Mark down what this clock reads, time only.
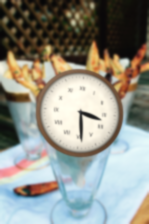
3:29
